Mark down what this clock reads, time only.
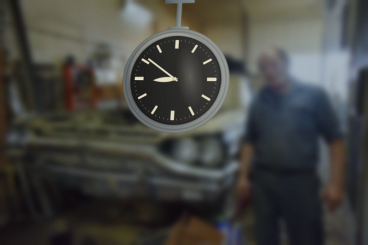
8:51
